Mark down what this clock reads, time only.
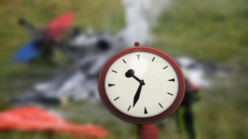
10:34
